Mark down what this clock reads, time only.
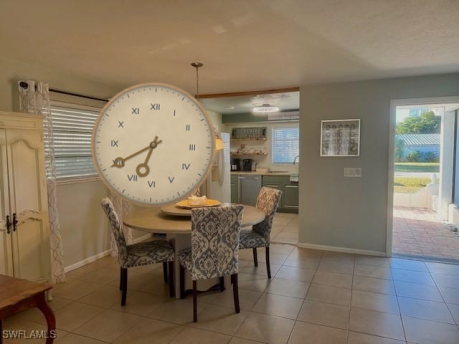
6:40
